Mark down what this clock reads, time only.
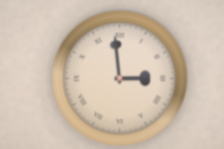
2:59
